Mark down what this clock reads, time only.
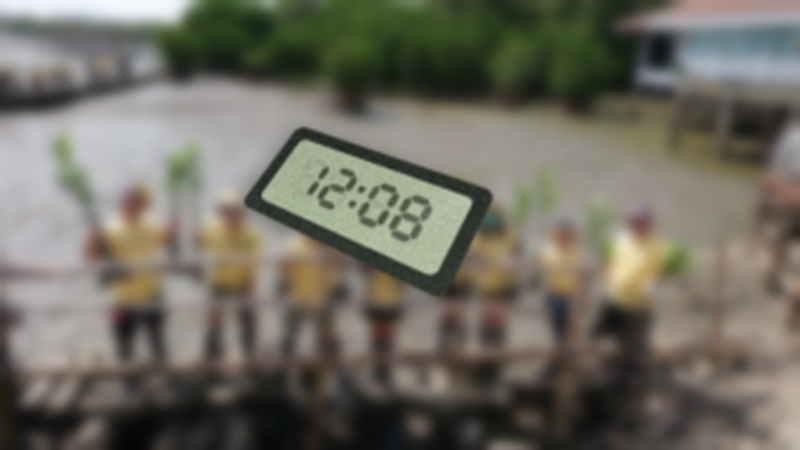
12:08
